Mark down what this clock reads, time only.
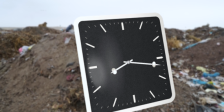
8:17
